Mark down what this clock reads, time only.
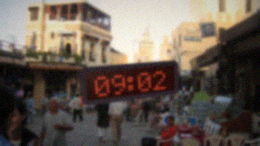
9:02
